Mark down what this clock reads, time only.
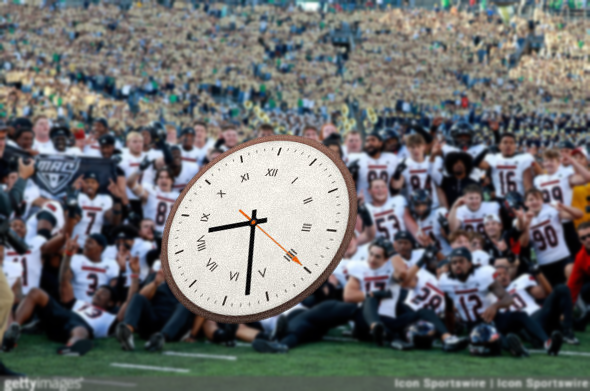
8:27:20
